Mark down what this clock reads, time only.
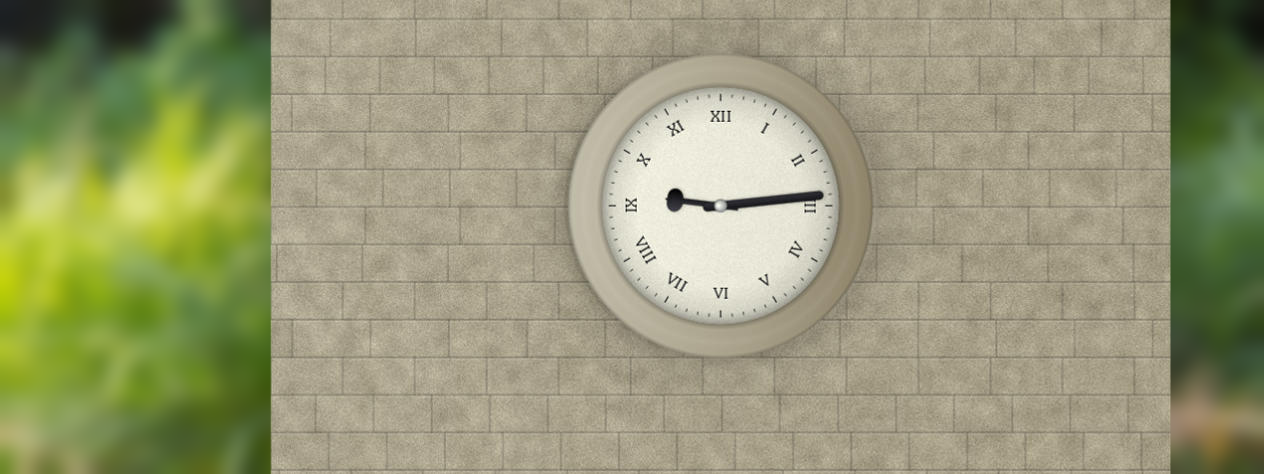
9:14
